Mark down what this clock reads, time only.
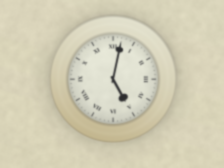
5:02
